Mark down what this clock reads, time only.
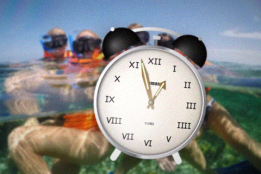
12:57
